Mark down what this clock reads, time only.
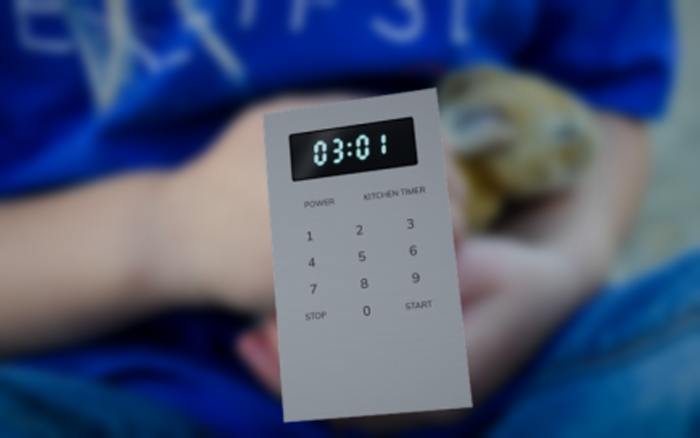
3:01
